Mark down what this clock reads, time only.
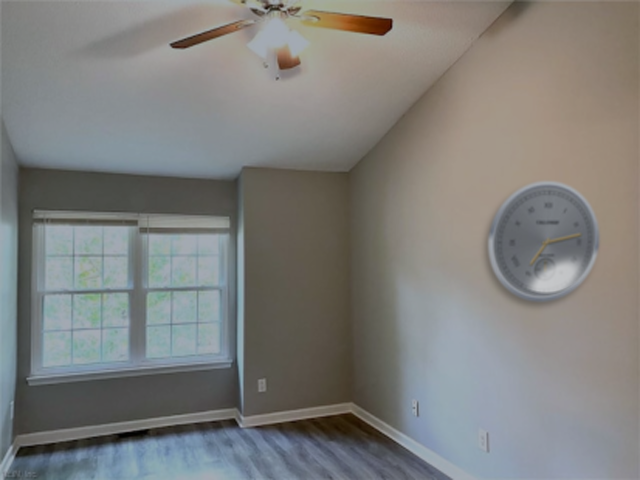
7:13
